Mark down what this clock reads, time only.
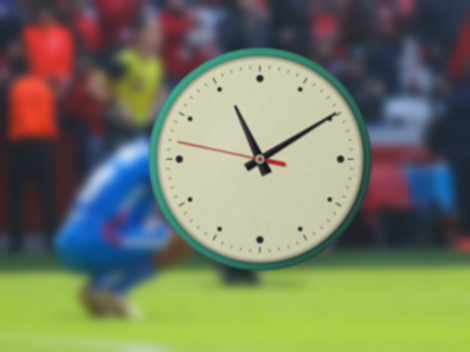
11:09:47
